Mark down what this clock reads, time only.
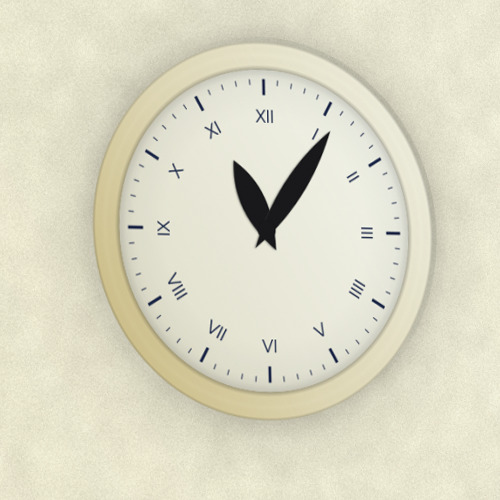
11:06
